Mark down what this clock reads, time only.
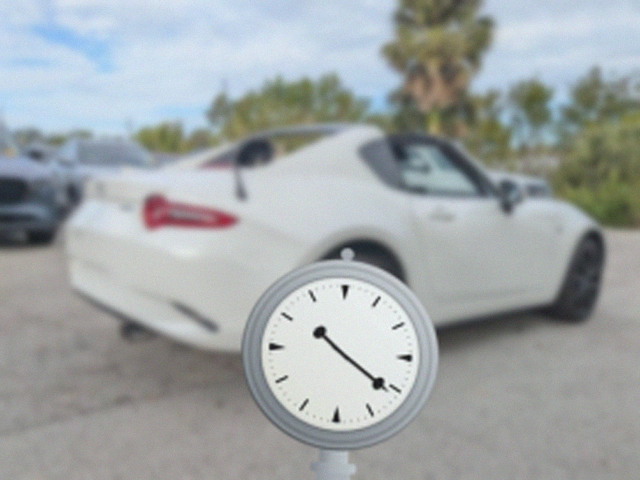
10:21
